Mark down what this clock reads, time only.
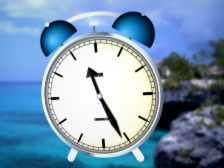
11:26
